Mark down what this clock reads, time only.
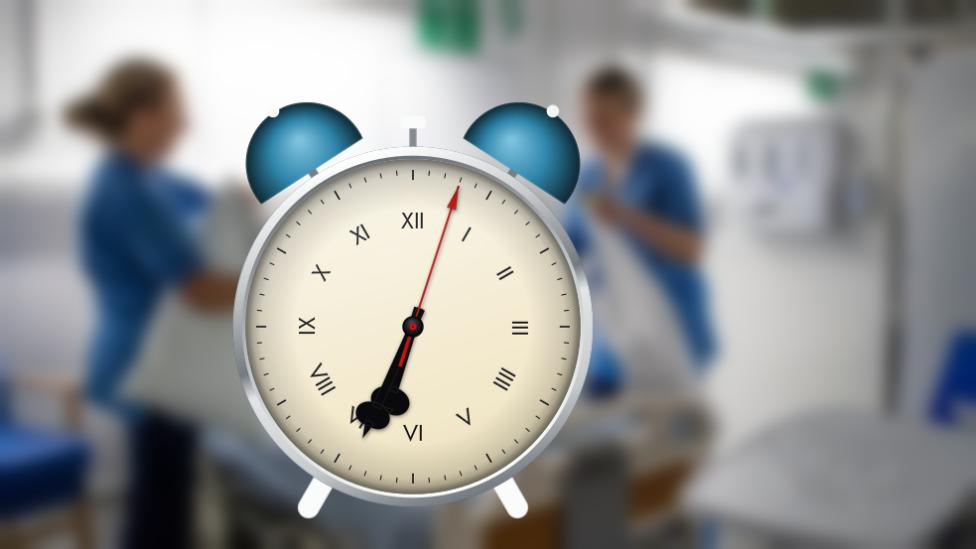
6:34:03
